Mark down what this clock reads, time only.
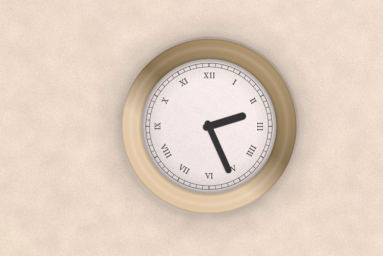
2:26
